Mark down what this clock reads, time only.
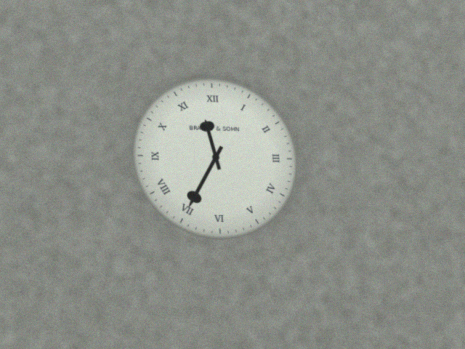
11:35
